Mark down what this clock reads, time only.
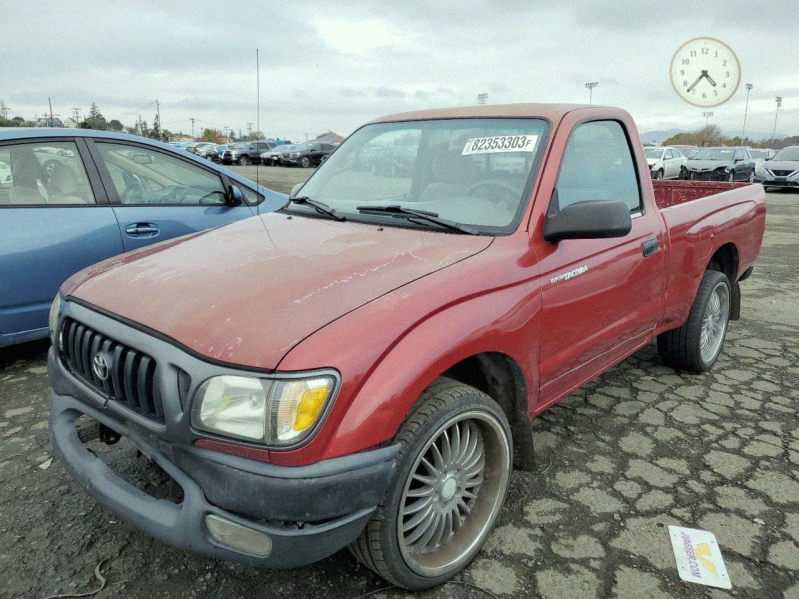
4:37
